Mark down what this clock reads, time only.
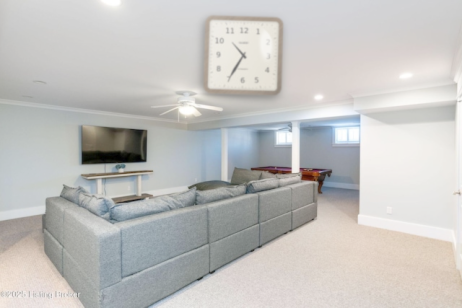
10:35
